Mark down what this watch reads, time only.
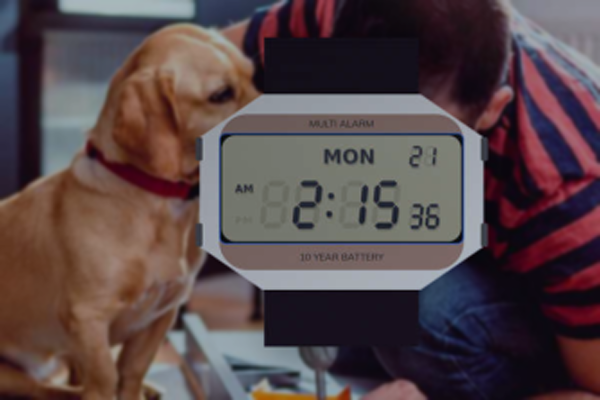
2:15:36
